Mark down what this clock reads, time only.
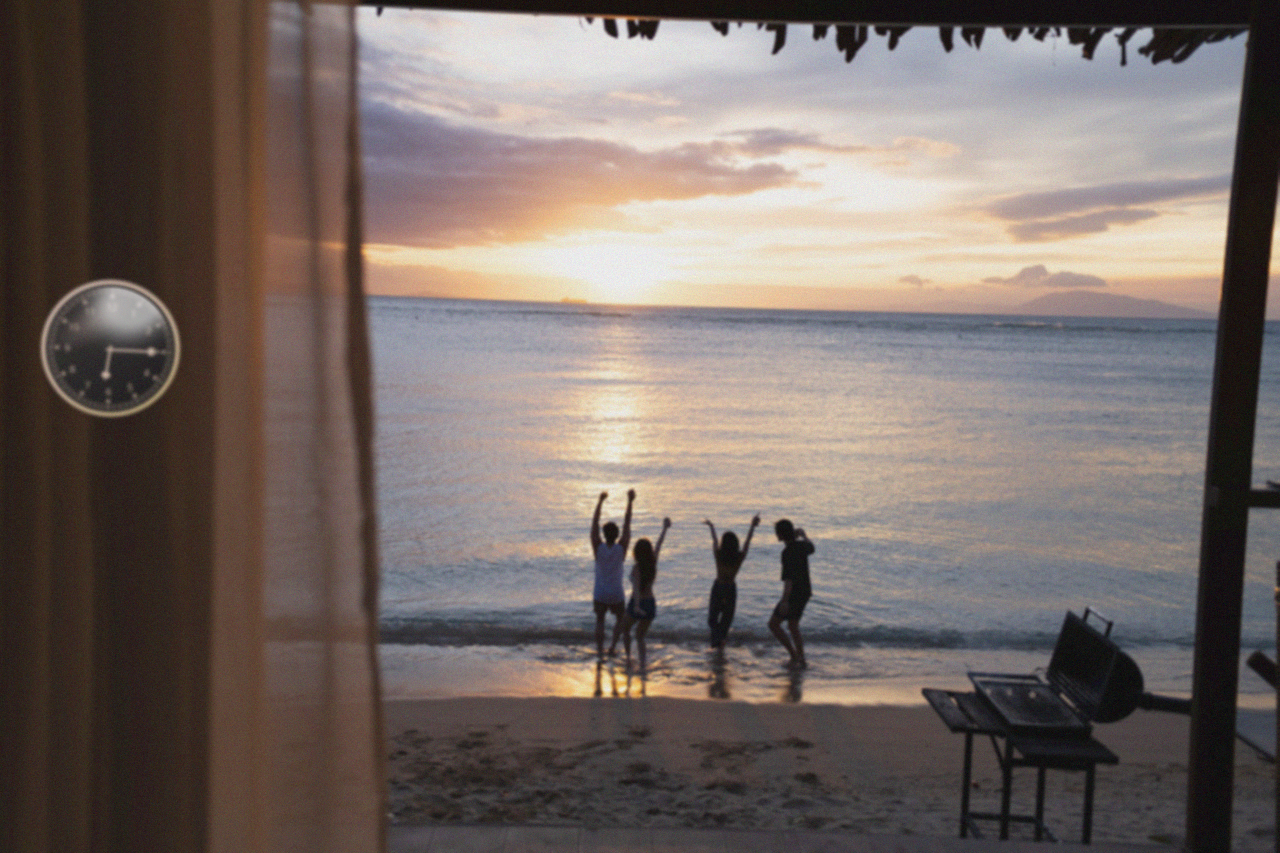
6:15
